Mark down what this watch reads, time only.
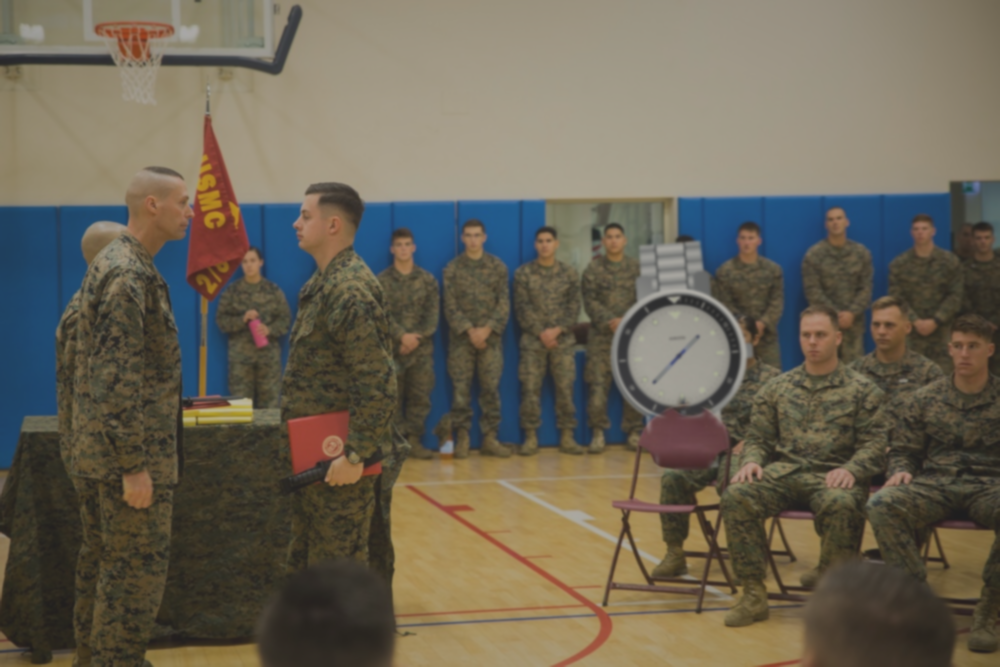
1:38
